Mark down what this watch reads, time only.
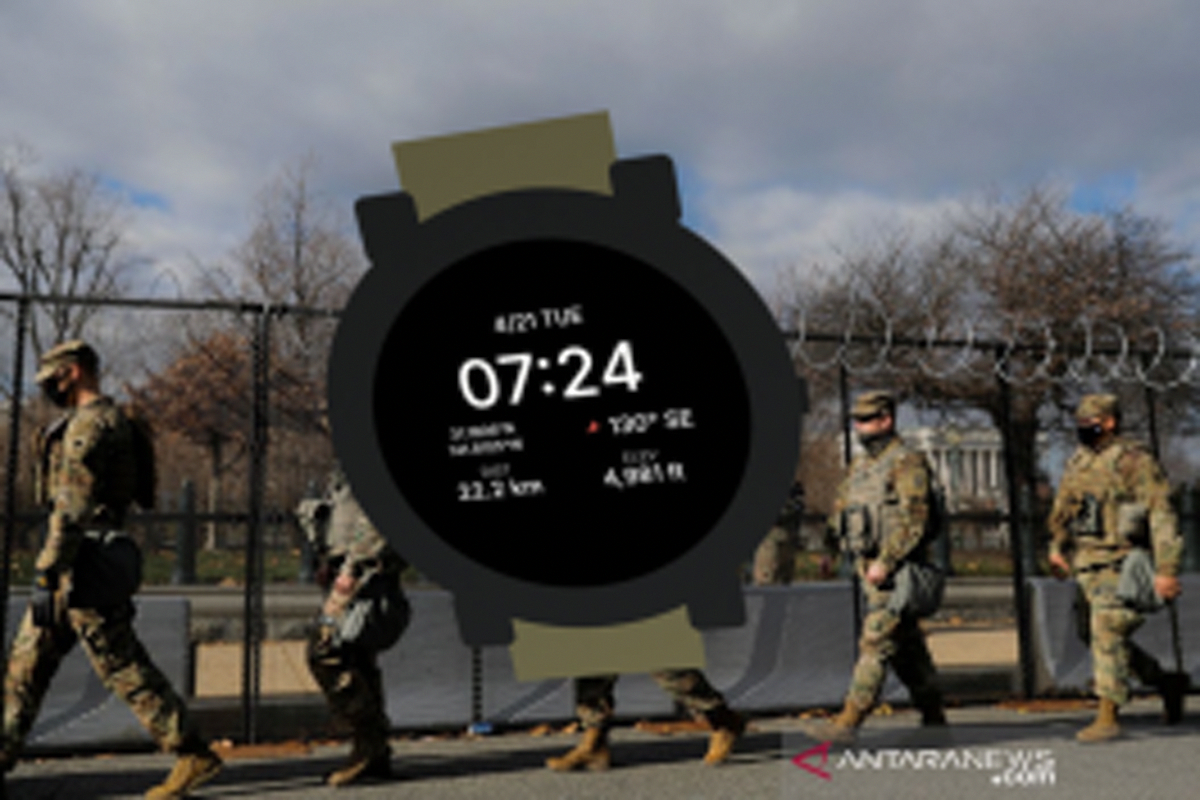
7:24
